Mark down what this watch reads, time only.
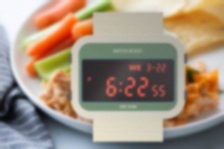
6:22
